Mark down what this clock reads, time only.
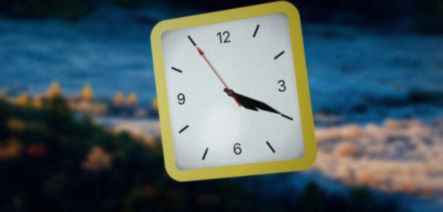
4:19:55
